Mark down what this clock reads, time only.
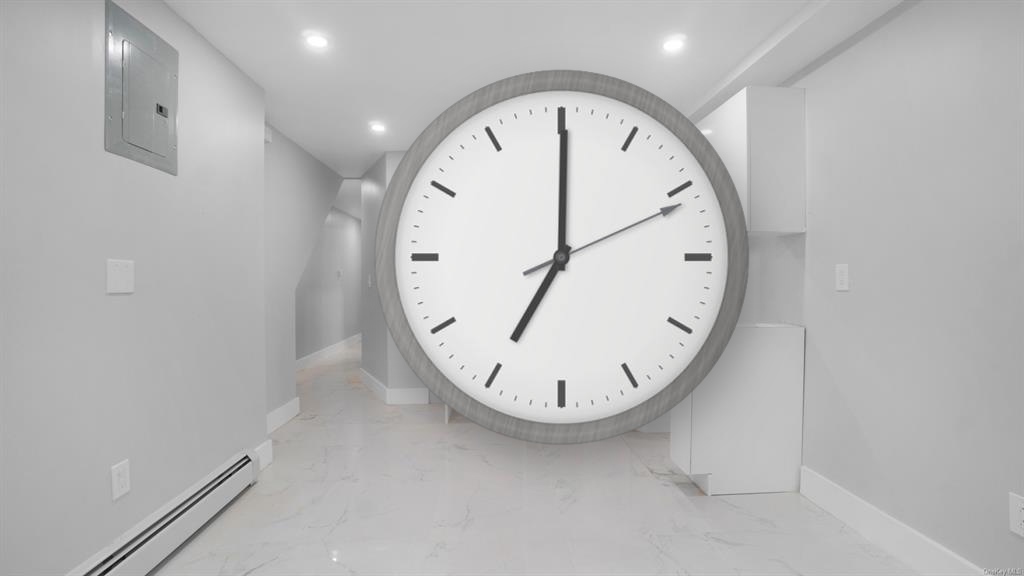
7:00:11
